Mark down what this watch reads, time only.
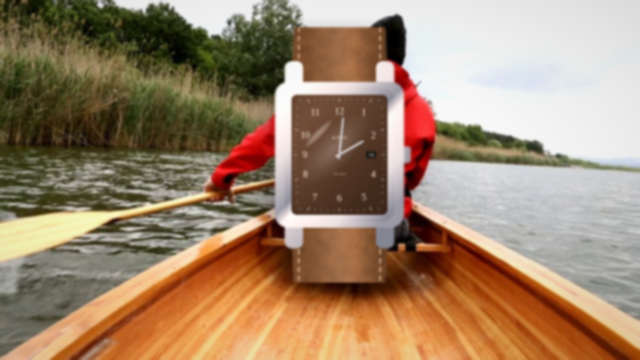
2:01
